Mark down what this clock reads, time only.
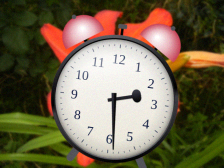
2:29
